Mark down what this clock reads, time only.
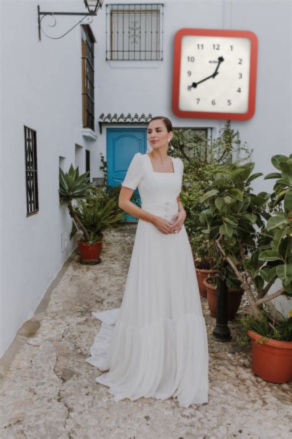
12:40
